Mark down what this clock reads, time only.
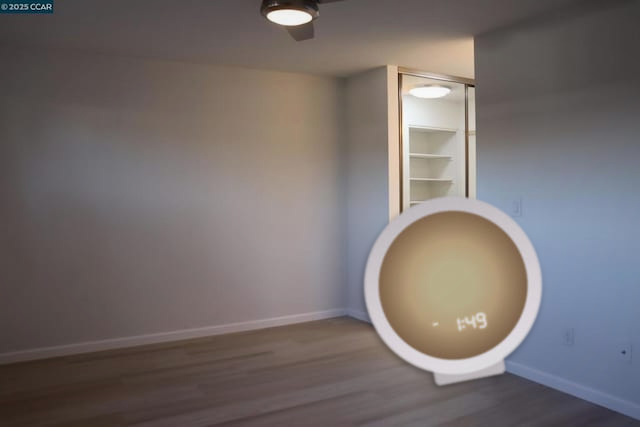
1:49
